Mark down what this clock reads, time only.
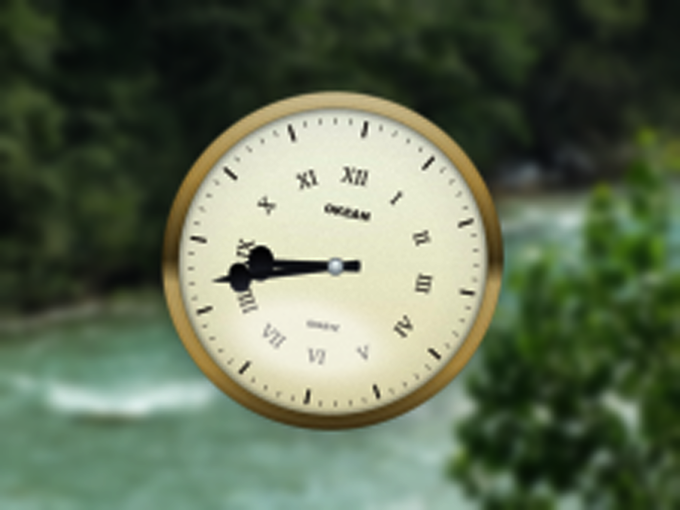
8:42
